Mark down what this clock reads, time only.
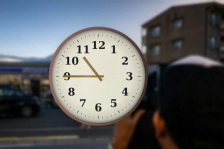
10:45
